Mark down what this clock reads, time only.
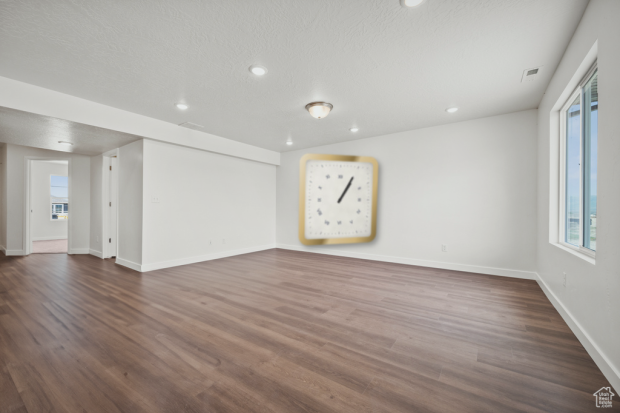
1:05
